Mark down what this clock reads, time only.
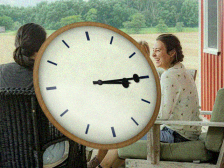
3:15
